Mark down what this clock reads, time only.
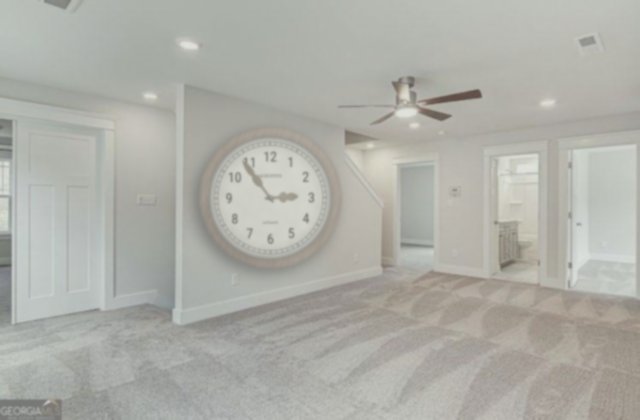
2:54
